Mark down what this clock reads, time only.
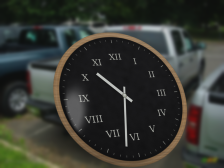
10:32
